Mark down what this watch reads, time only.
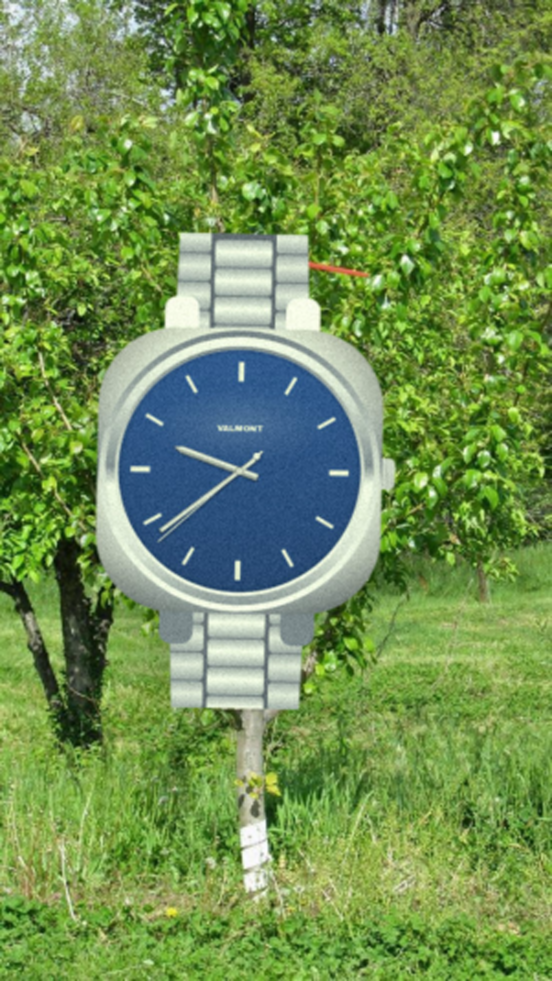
9:38:38
